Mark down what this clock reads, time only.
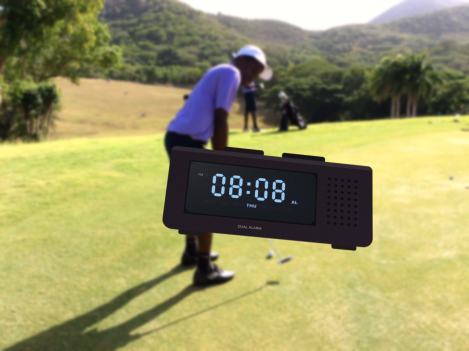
8:08
